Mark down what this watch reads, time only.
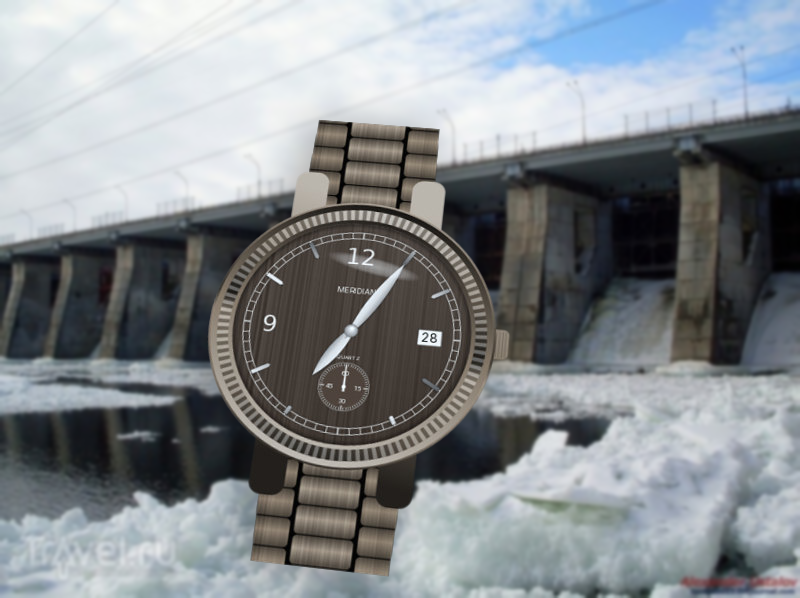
7:05
